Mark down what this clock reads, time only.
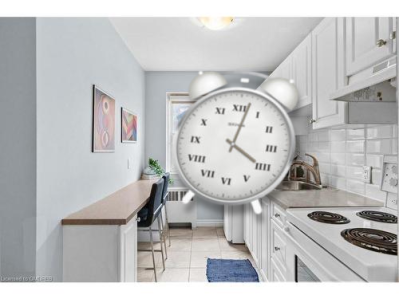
4:02
